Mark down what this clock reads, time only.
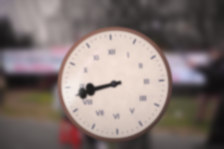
8:43
